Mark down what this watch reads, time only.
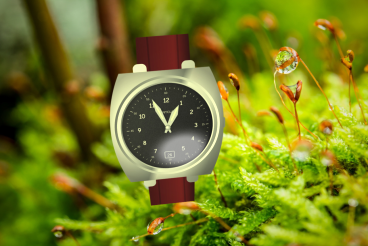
12:56
